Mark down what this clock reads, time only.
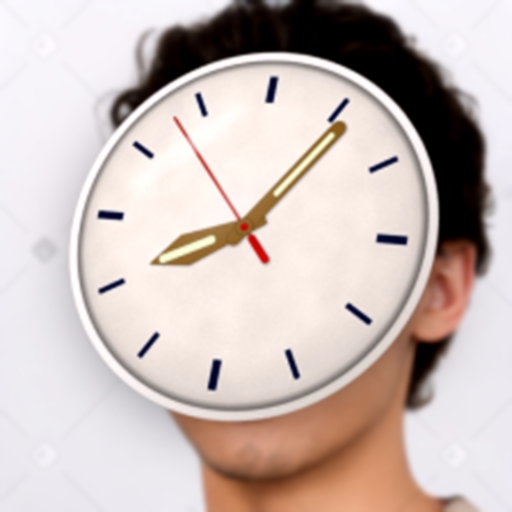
8:05:53
